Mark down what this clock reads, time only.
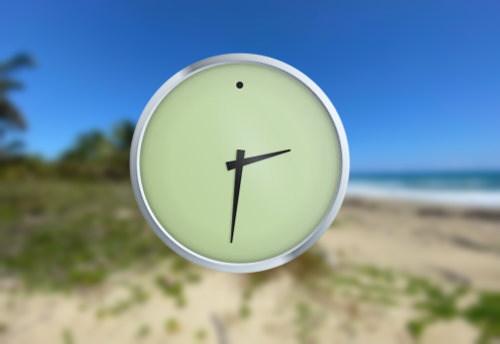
2:31
